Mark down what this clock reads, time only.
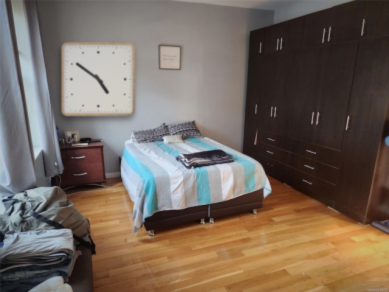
4:51
